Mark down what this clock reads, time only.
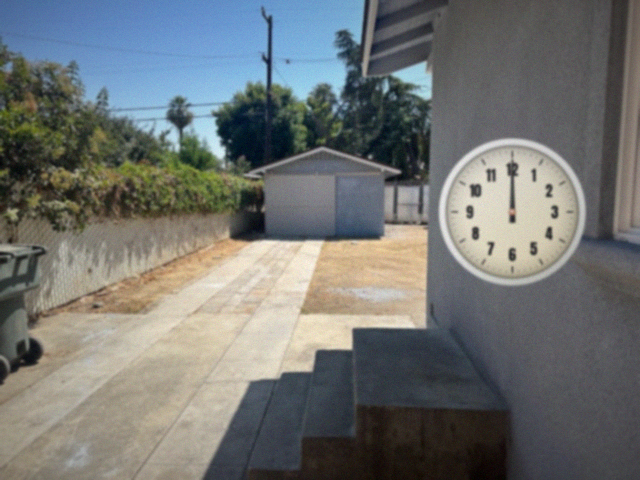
12:00
